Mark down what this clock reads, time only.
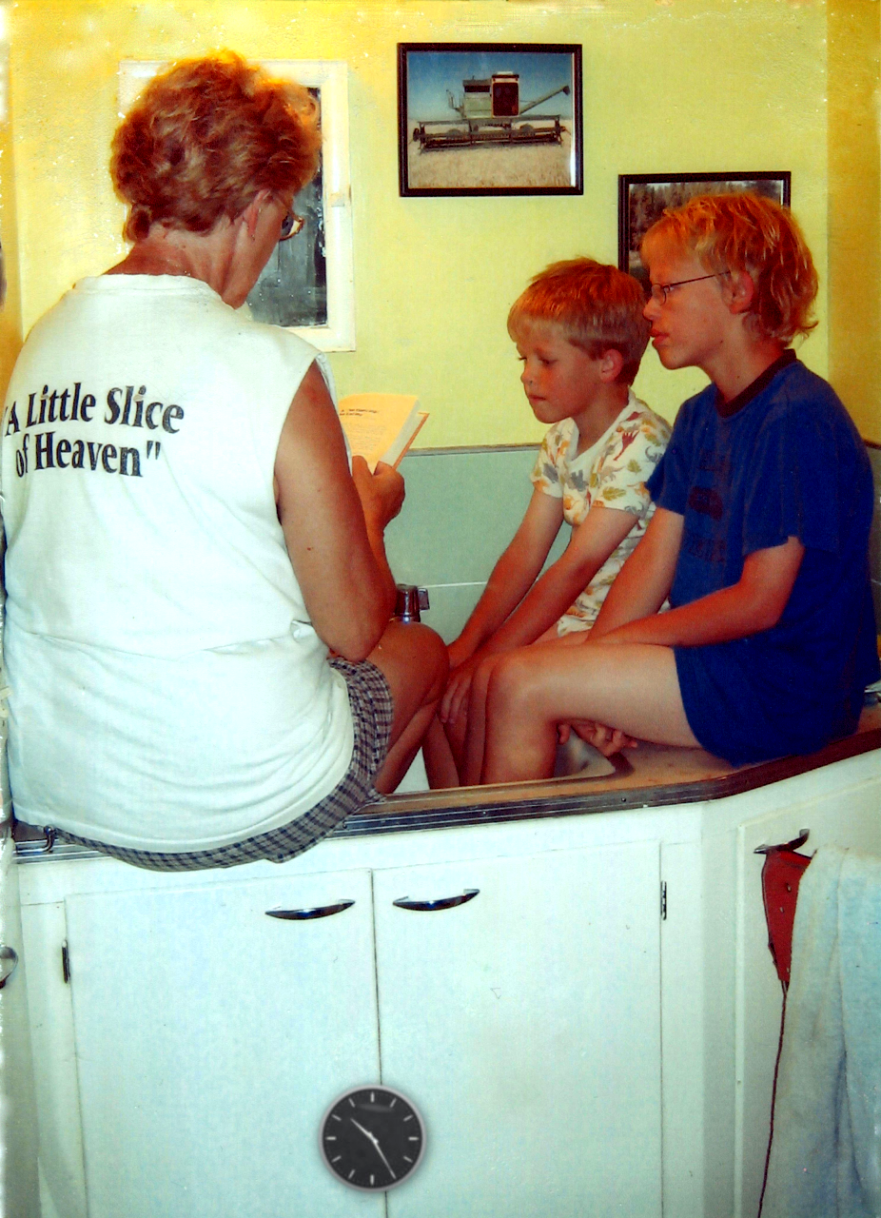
10:25
